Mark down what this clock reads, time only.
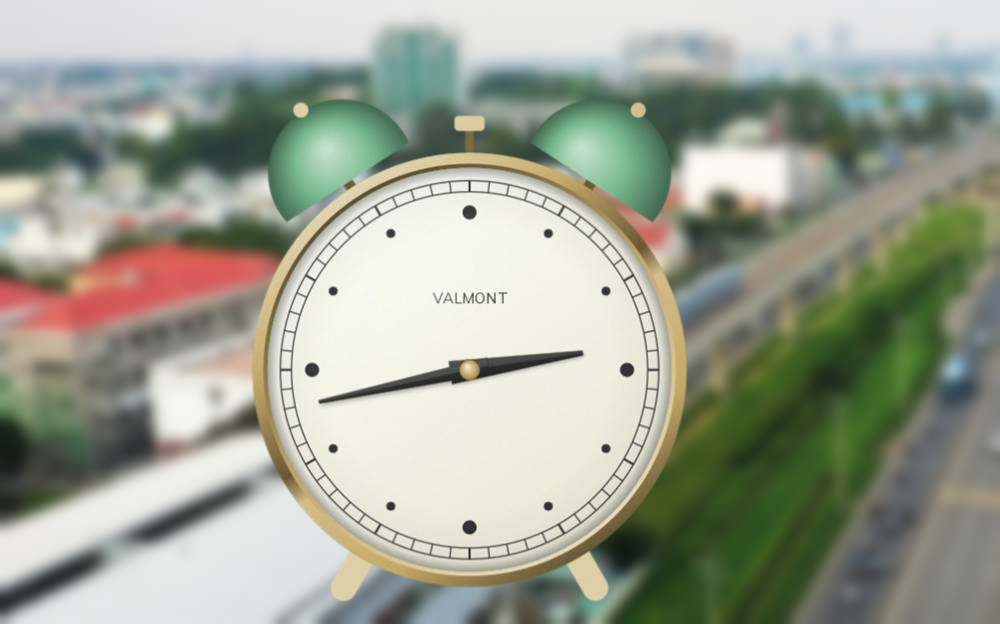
2:43
